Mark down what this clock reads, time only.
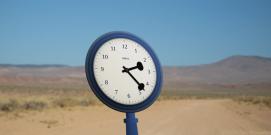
2:23
